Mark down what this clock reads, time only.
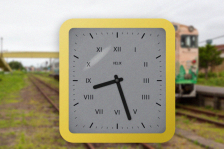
8:27
